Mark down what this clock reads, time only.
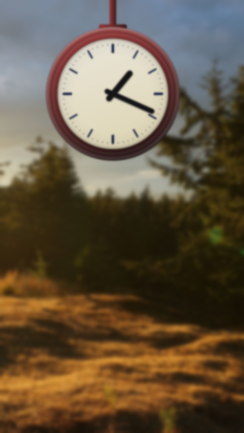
1:19
